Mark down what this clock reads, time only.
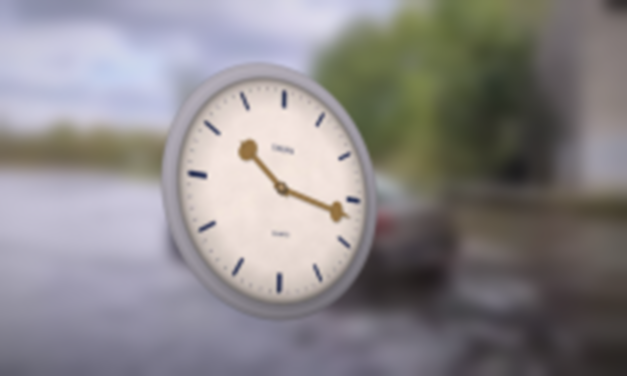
10:17
